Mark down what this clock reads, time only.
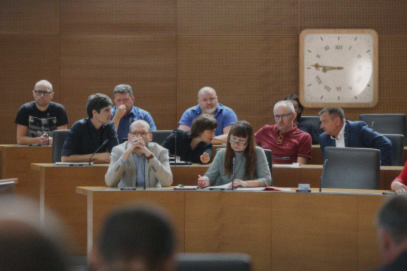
8:46
